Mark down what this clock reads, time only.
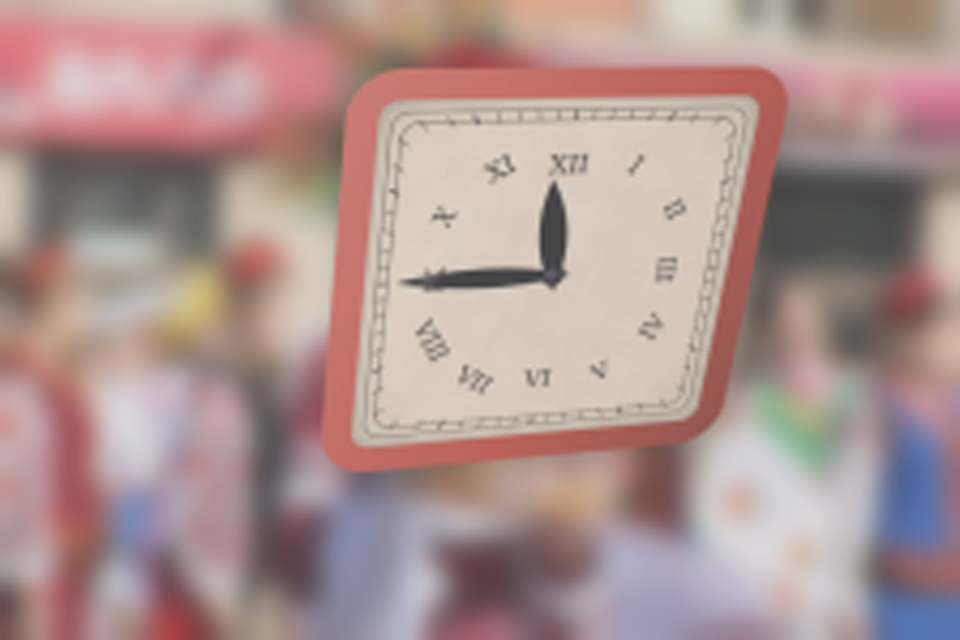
11:45
